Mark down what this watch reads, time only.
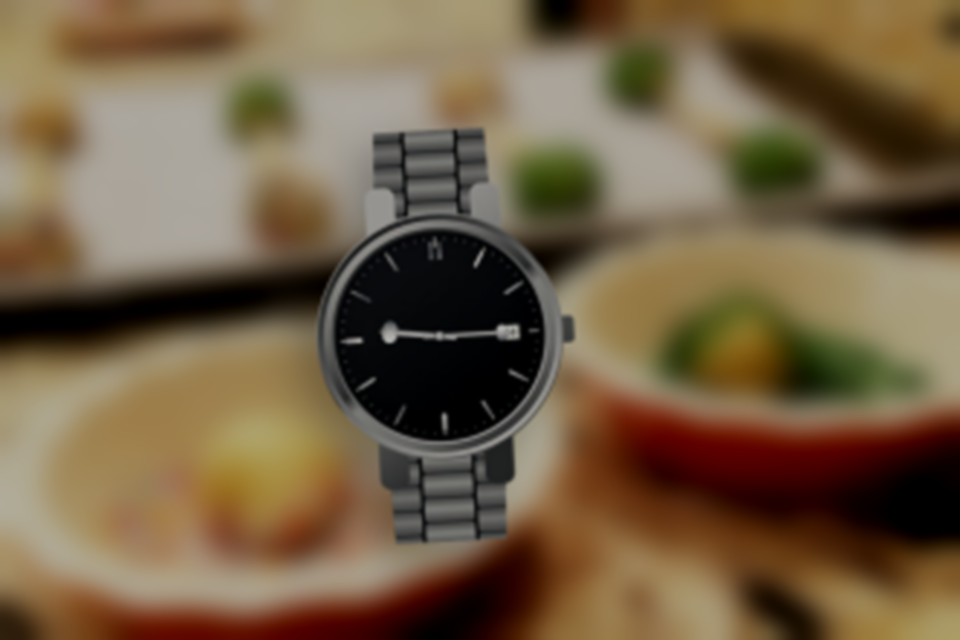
9:15
